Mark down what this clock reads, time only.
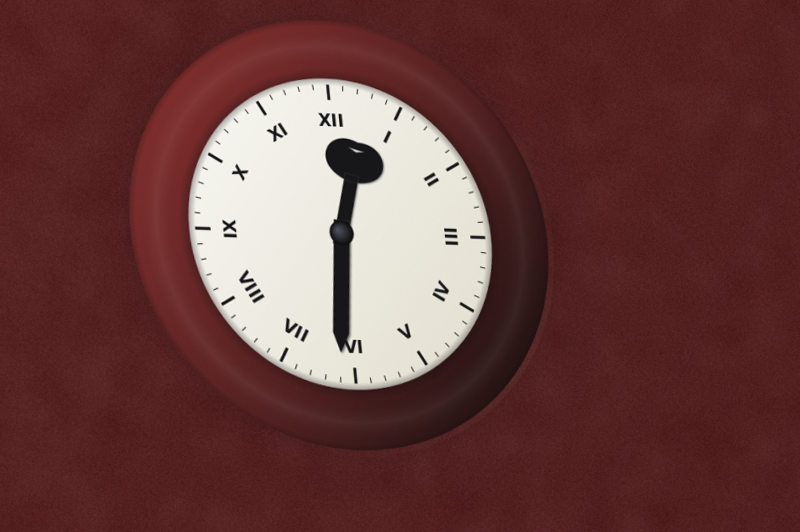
12:31
